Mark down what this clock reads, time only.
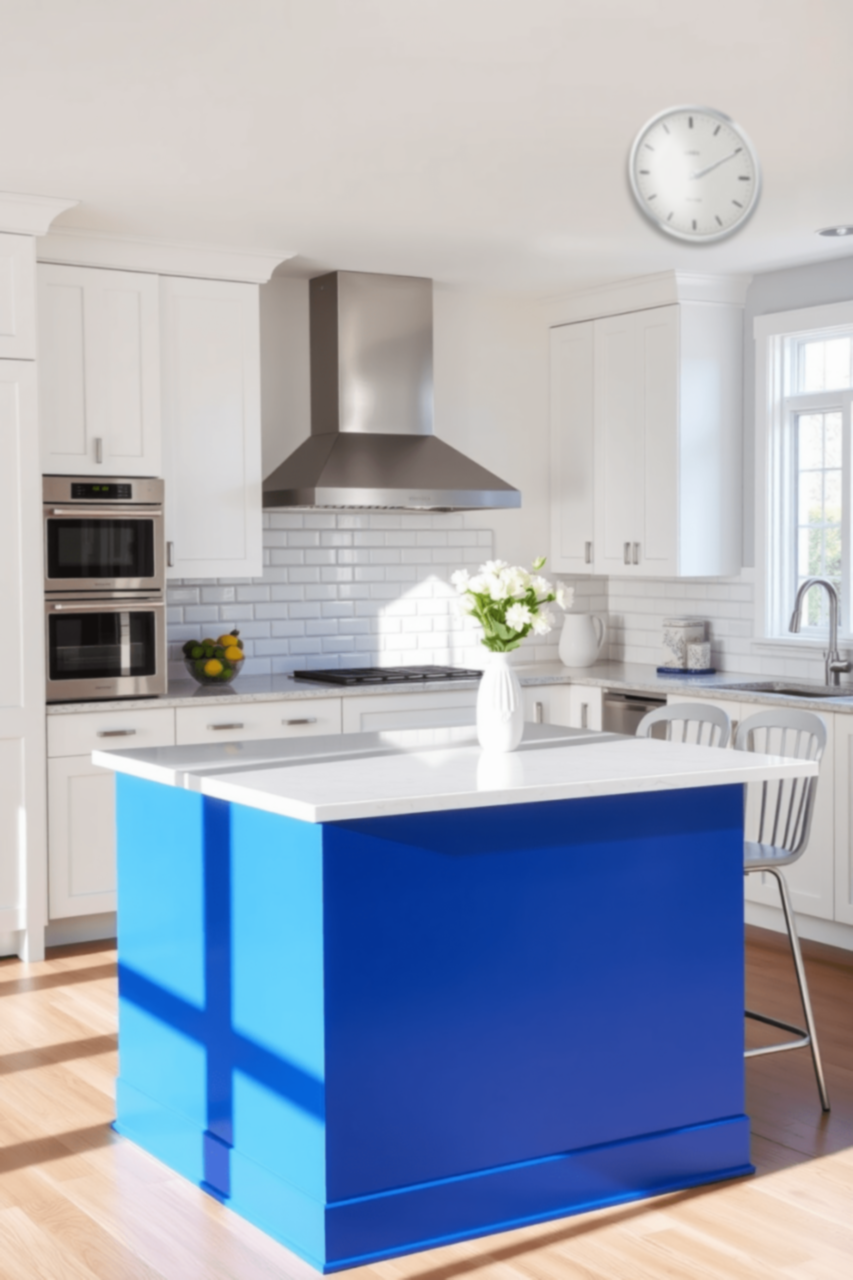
2:10
